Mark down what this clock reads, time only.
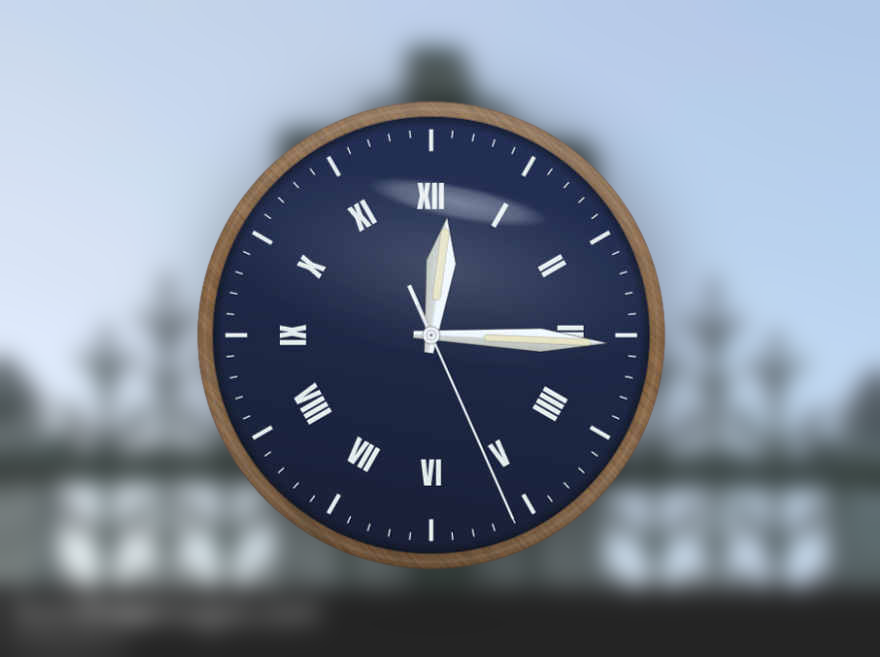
12:15:26
